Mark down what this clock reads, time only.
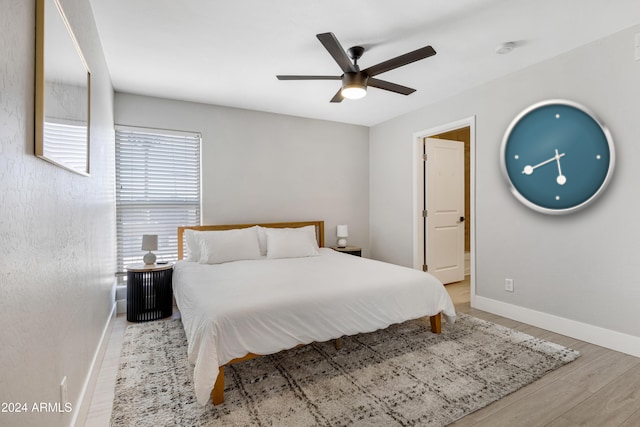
5:41
